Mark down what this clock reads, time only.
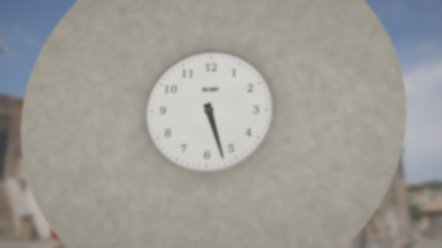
5:27
